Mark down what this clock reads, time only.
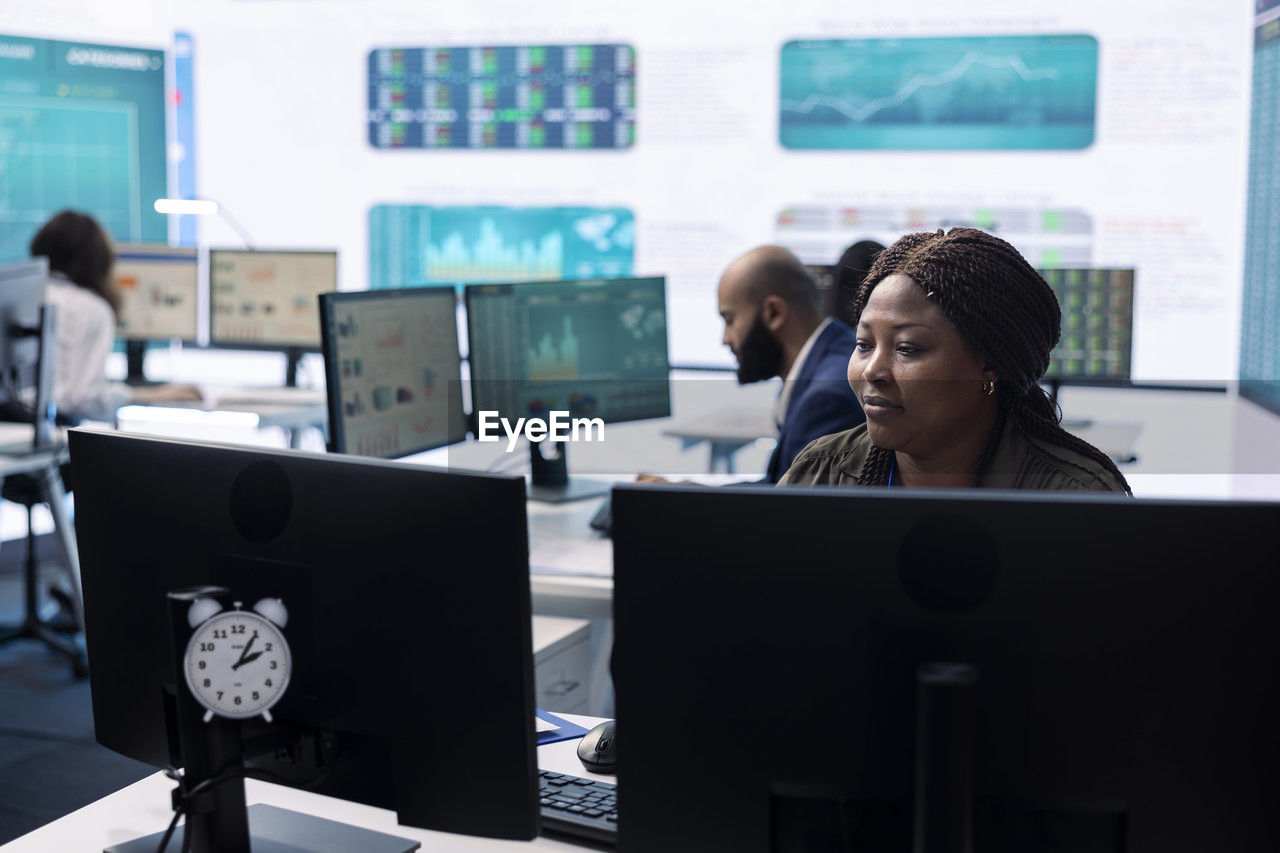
2:05
